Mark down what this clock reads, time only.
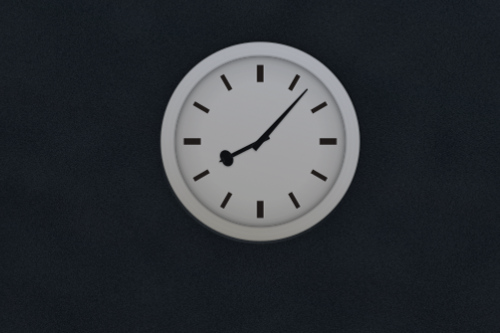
8:07
